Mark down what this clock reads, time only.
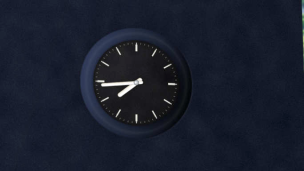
7:44
